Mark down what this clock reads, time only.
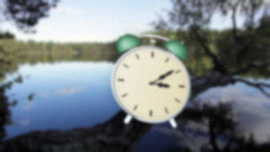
3:09
